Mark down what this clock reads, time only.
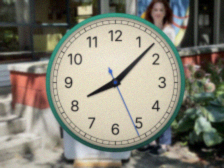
8:07:26
